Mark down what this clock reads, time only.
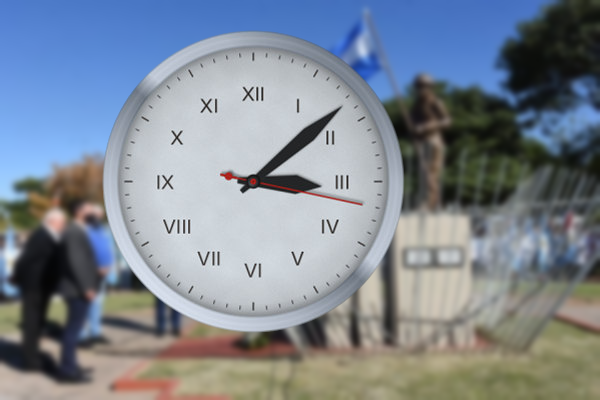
3:08:17
